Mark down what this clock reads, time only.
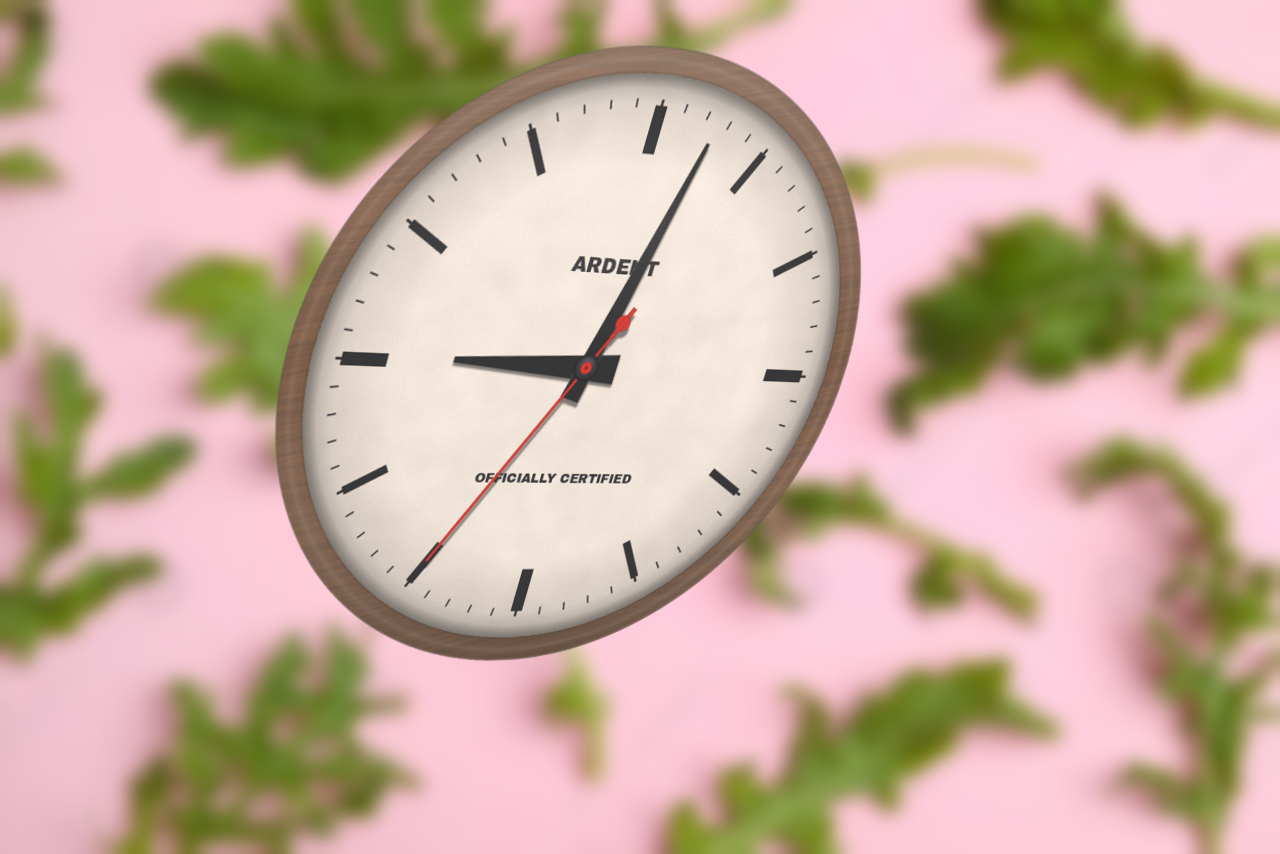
9:02:35
